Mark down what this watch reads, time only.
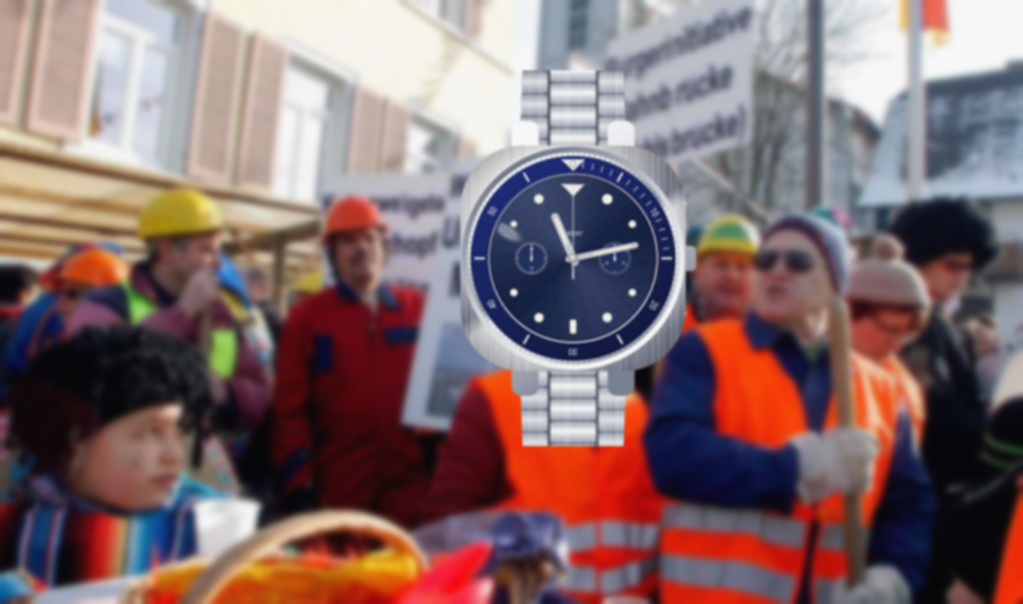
11:13
